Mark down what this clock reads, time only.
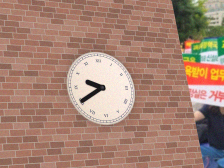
9:40
